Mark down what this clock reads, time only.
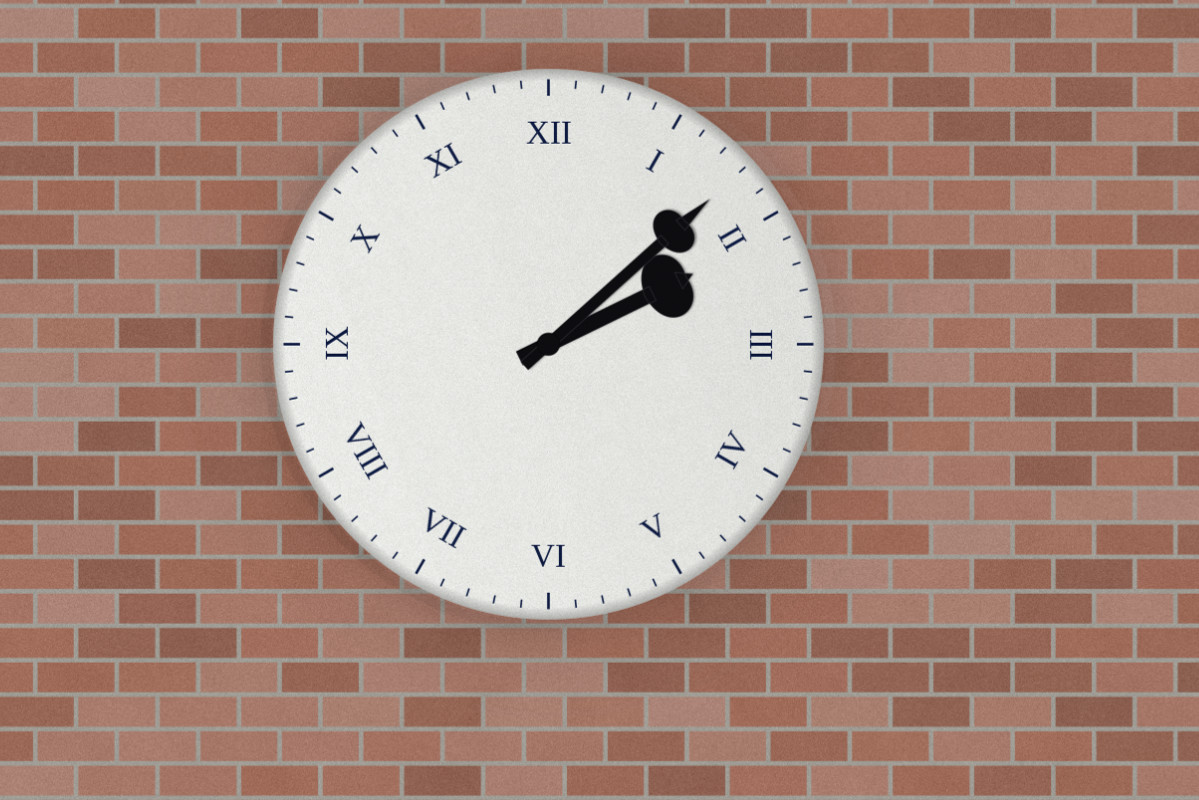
2:08
